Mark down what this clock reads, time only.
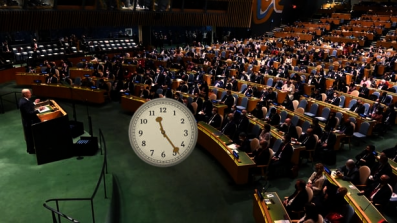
11:24
